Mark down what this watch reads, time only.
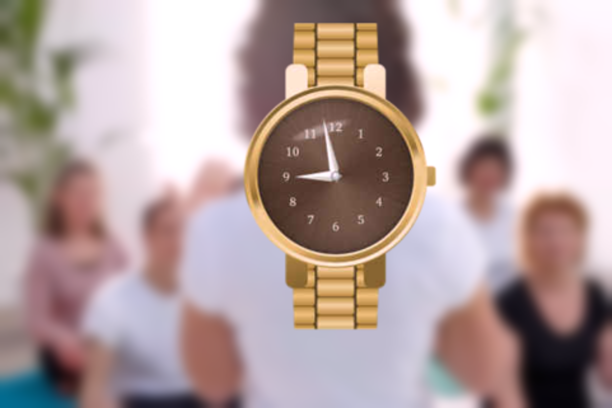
8:58
